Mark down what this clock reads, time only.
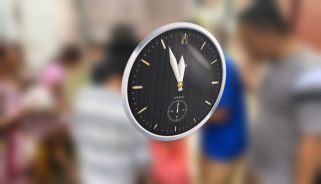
11:56
